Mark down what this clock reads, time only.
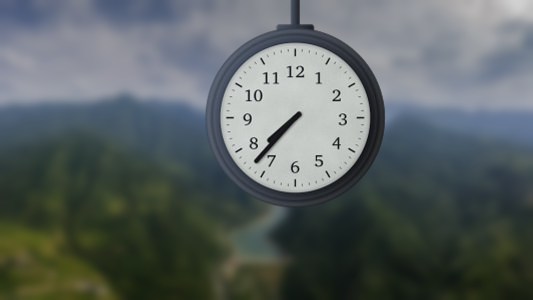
7:37
